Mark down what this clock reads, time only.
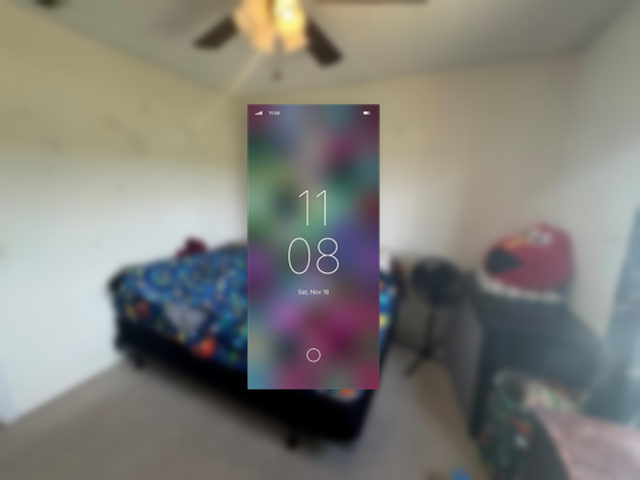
11:08
